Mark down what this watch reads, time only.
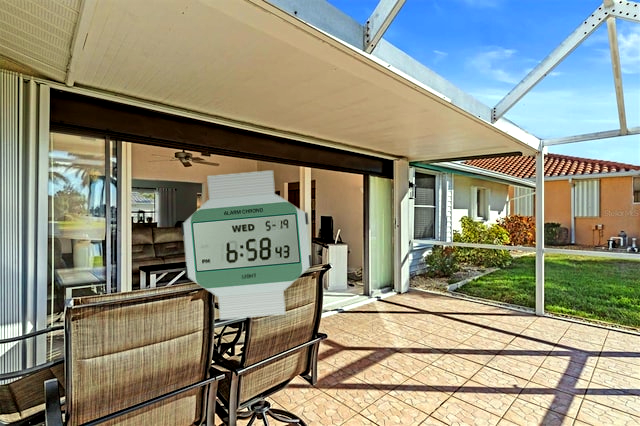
6:58:43
